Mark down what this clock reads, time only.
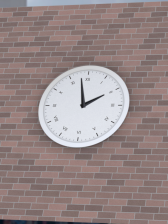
1:58
